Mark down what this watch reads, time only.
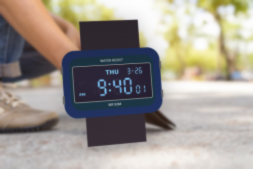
9:40
